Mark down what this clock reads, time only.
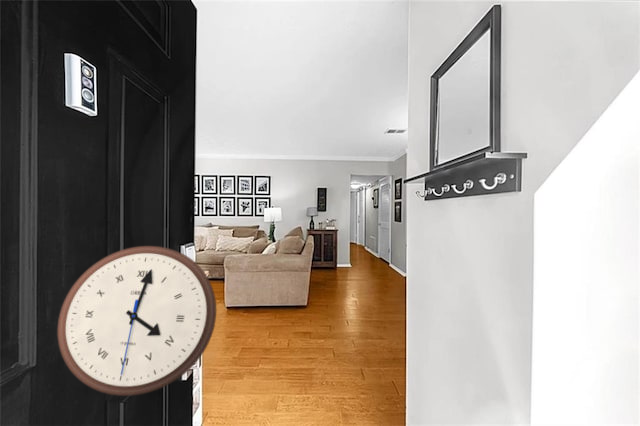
4:01:30
